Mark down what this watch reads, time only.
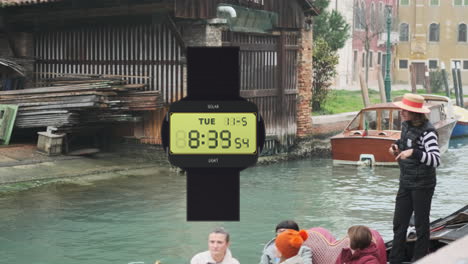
8:39:54
